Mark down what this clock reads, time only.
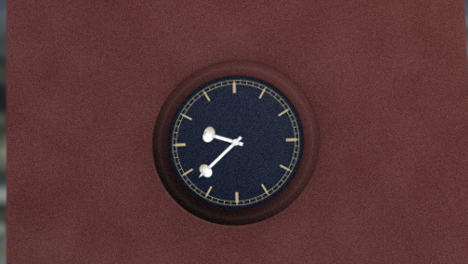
9:38
